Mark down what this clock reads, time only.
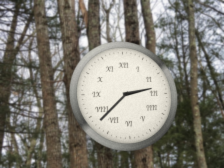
2:38
